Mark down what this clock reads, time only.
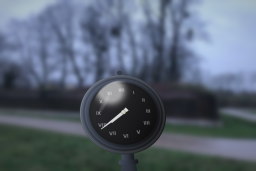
7:39
